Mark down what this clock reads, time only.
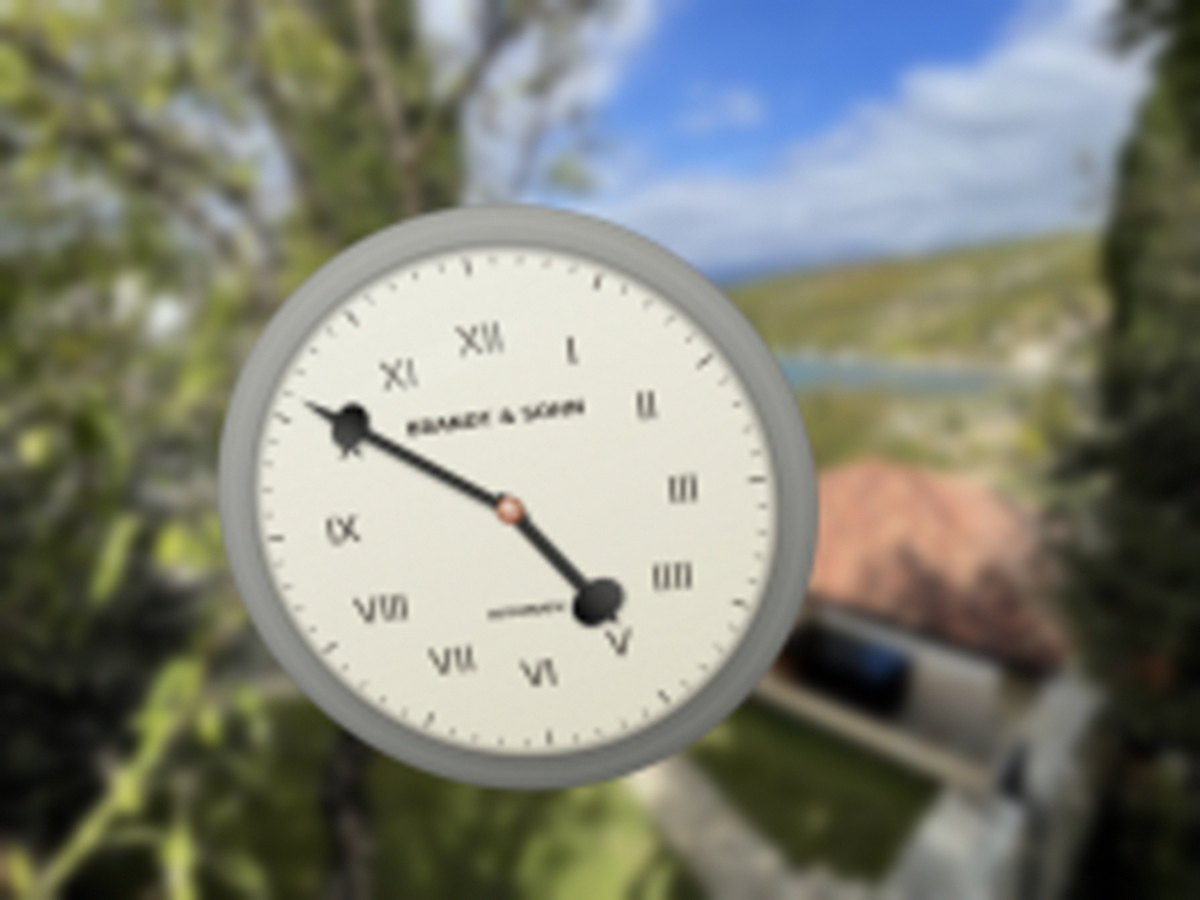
4:51
